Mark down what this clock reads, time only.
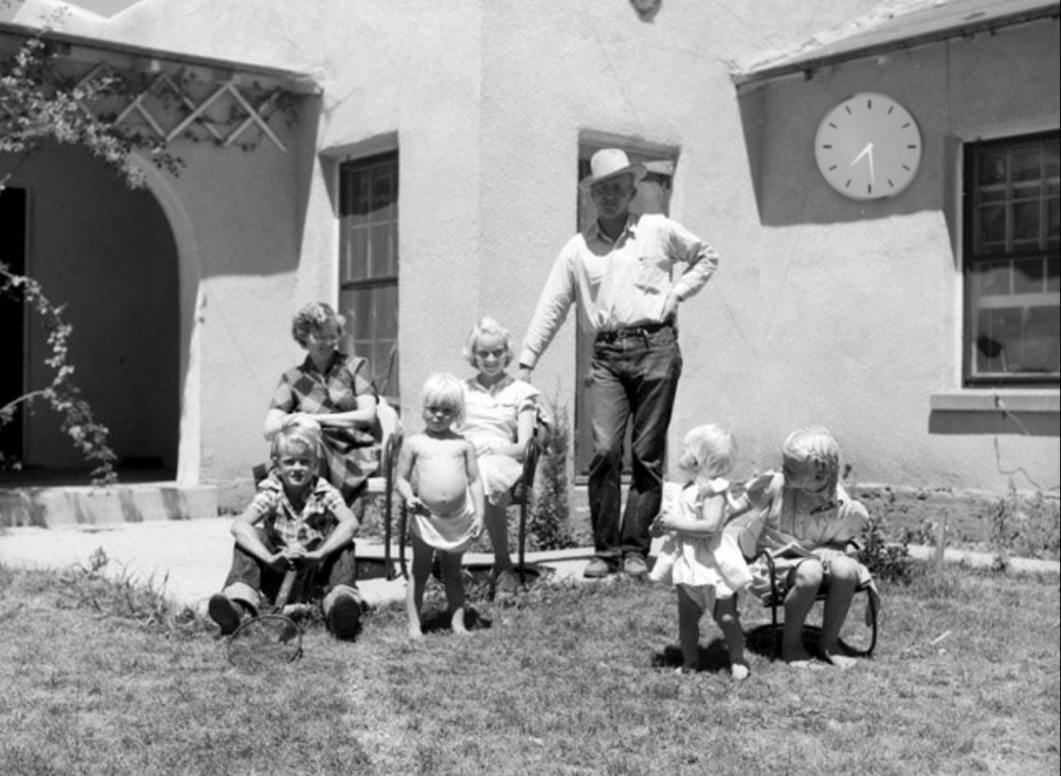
7:29
